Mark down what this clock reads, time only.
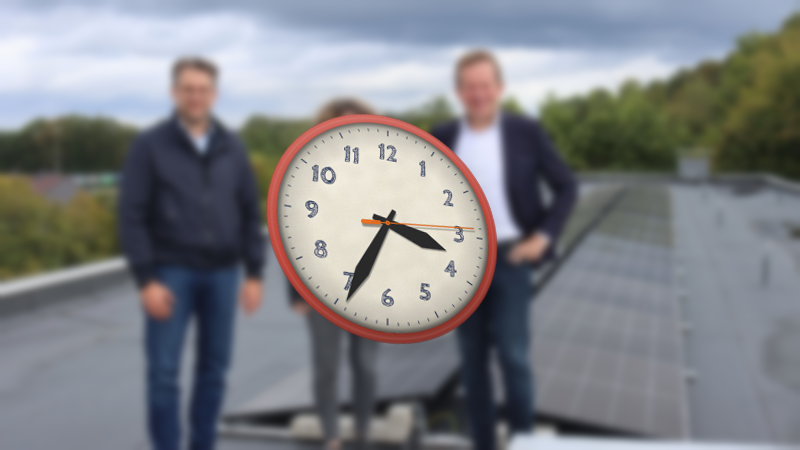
3:34:14
